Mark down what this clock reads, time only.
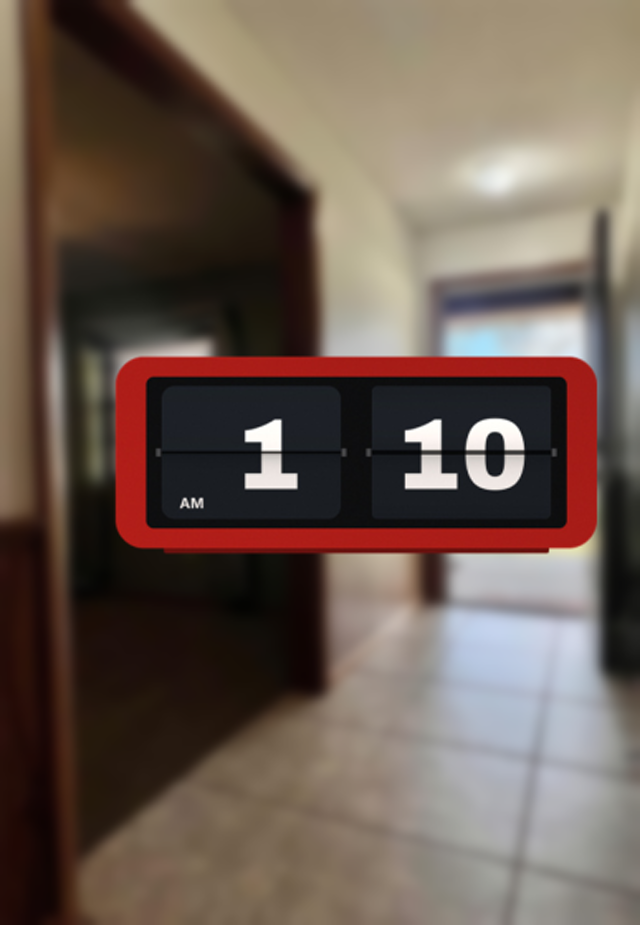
1:10
